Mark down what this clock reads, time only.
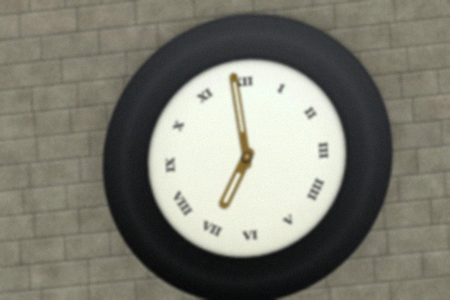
6:59
